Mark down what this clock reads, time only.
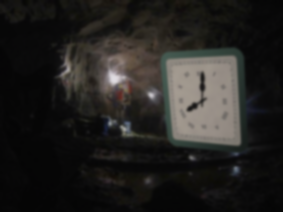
8:01
